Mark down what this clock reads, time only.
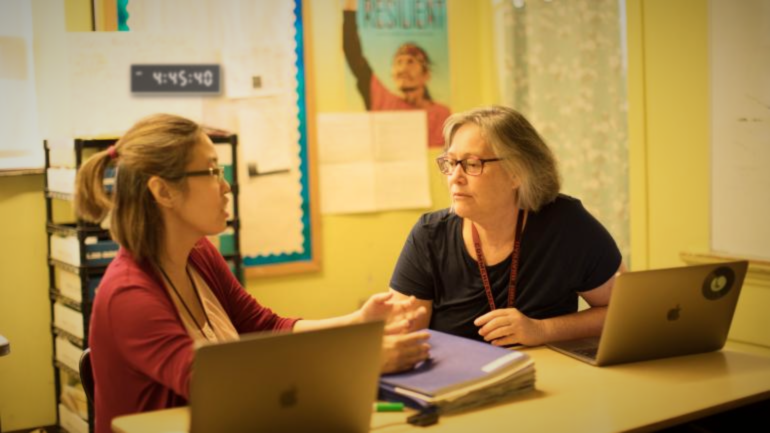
4:45:40
